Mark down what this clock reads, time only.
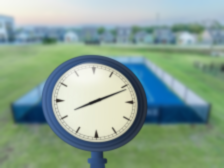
8:11
